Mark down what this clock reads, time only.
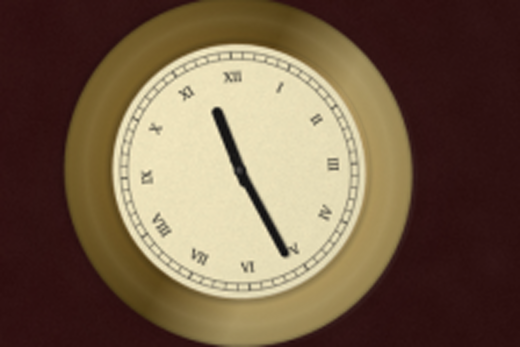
11:26
